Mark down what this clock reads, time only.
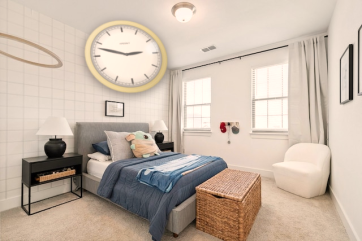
2:48
